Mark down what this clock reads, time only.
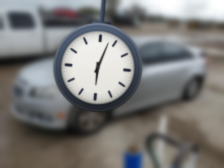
6:03
